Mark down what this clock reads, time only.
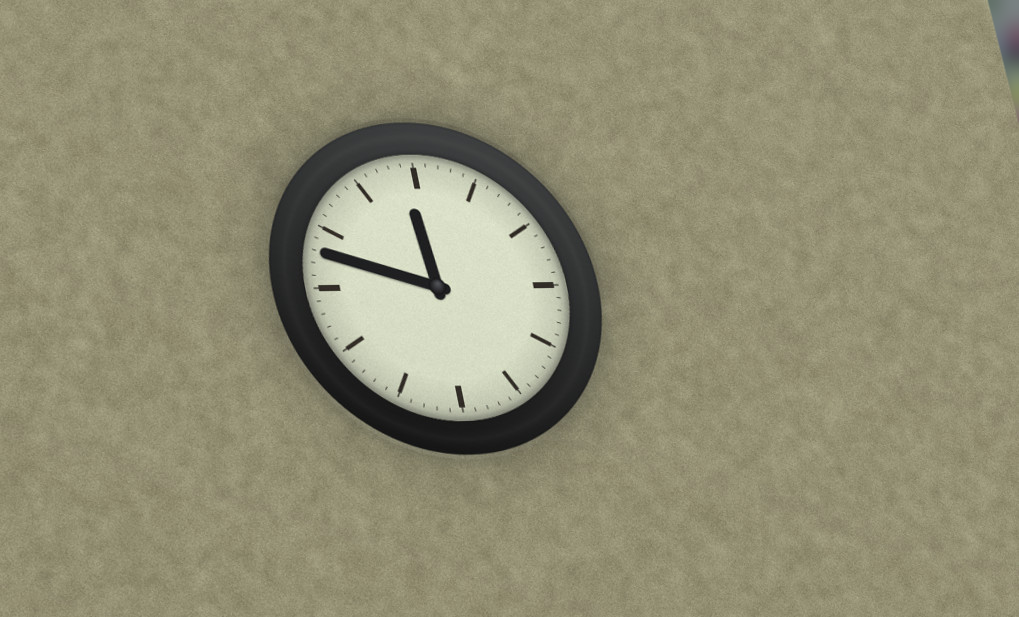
11:48
